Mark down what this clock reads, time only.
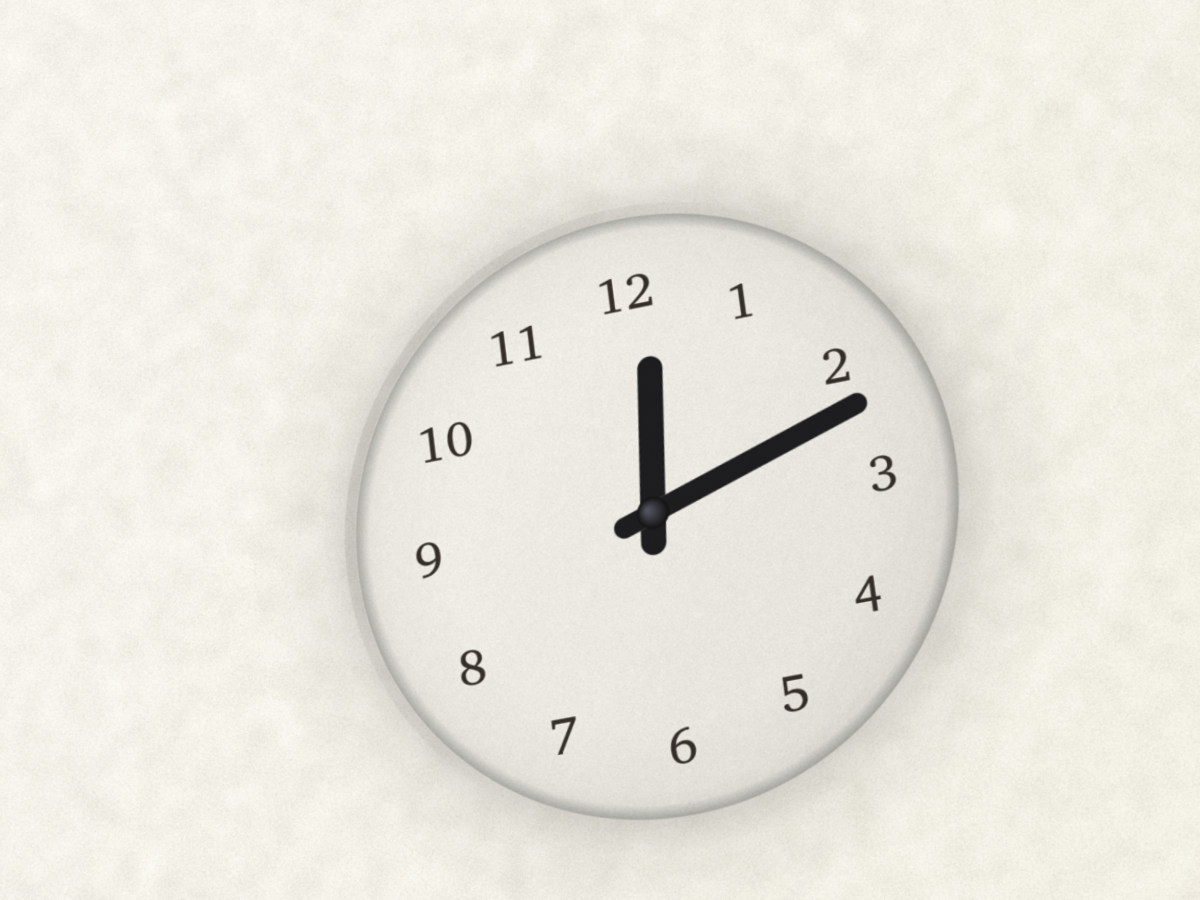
12:12
